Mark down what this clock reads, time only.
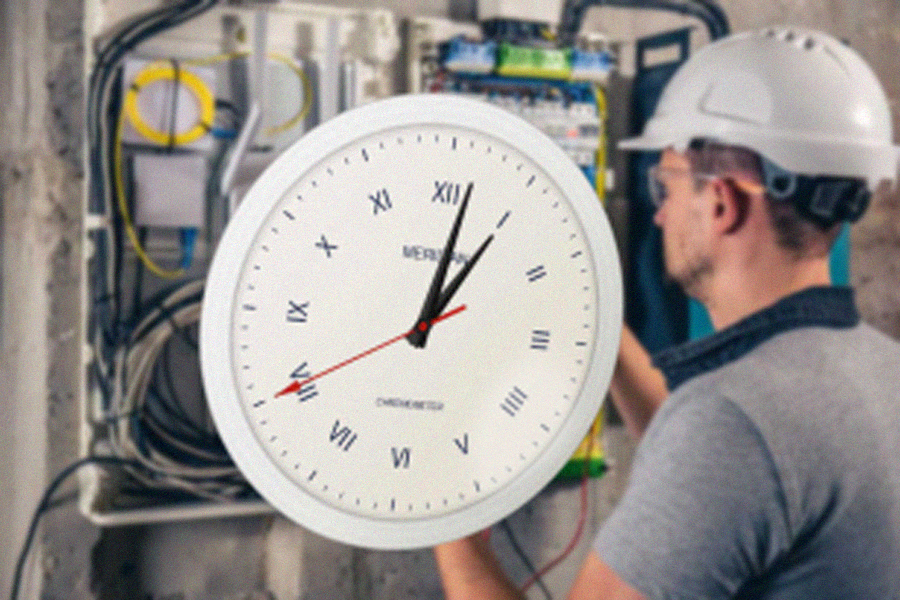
1:01:40
